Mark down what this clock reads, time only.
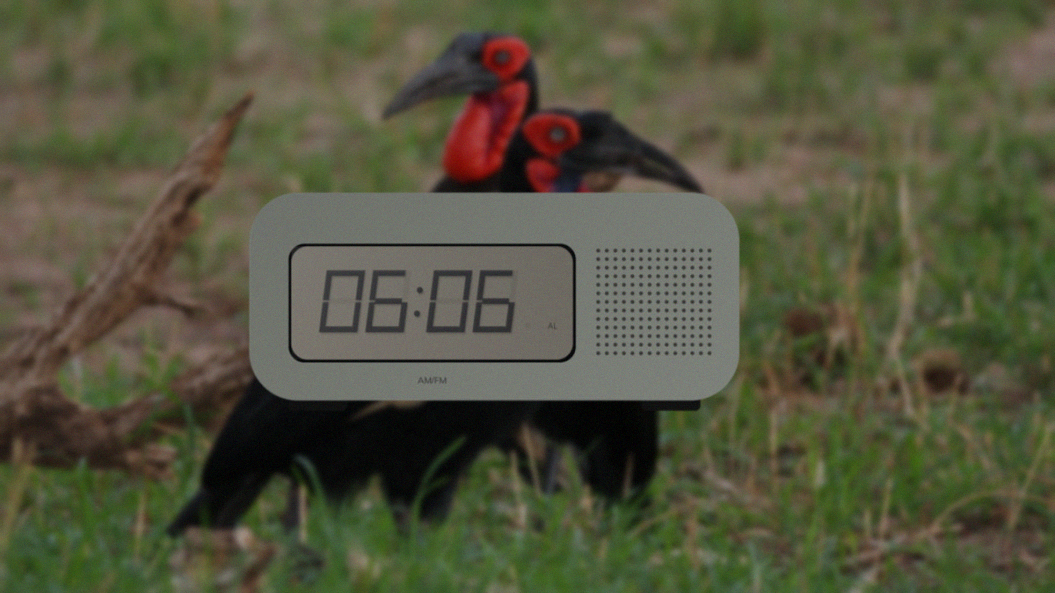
6:06
